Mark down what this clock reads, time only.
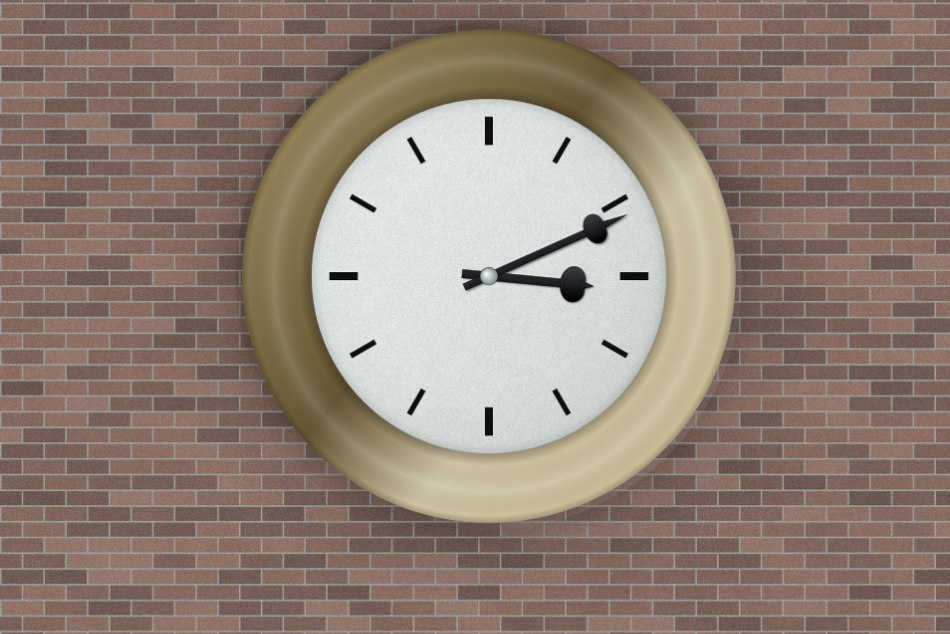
3:11
